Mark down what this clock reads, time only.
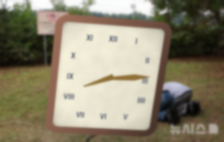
8:14
